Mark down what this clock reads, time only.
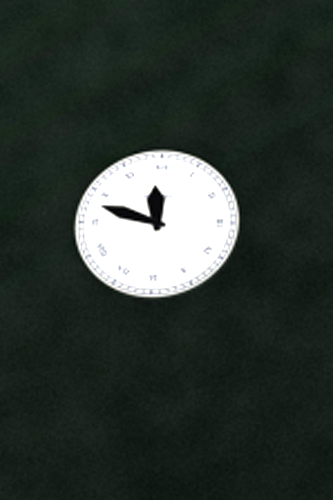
11:48
